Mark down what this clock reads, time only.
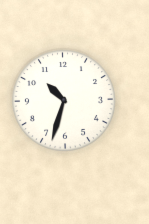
10:33
